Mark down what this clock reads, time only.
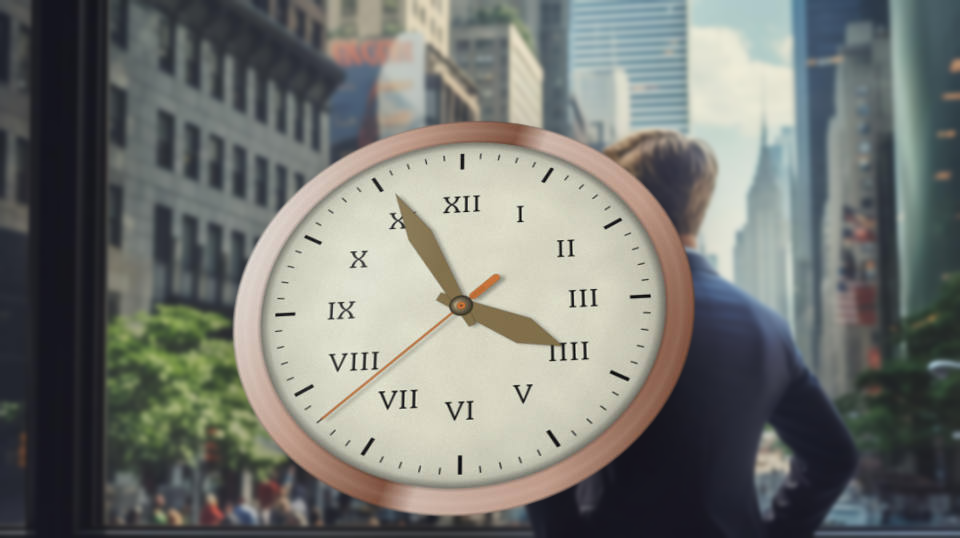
3:55:38
